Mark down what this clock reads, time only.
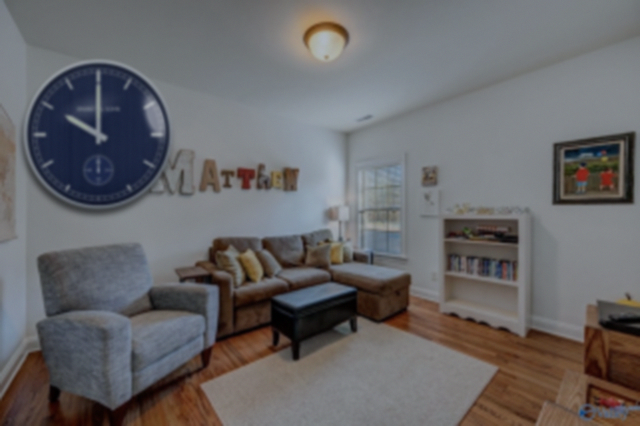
10:00
